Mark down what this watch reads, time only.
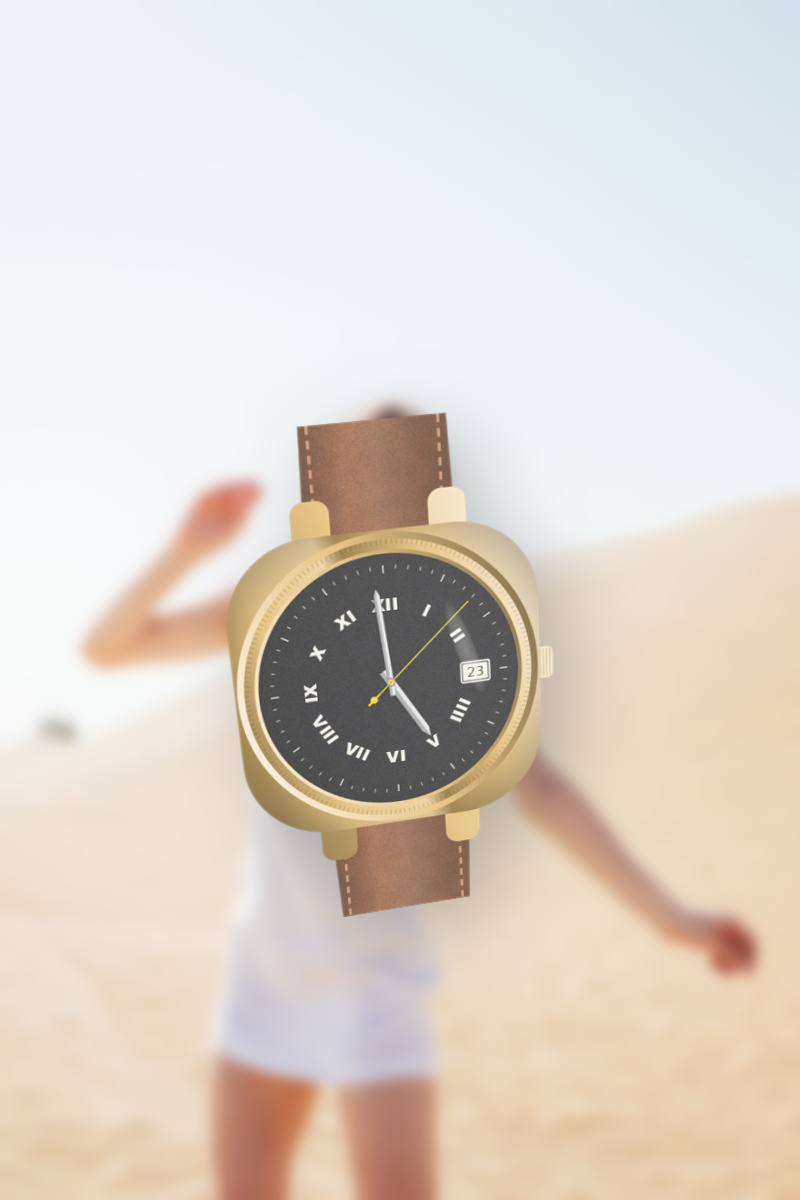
4:59:08
